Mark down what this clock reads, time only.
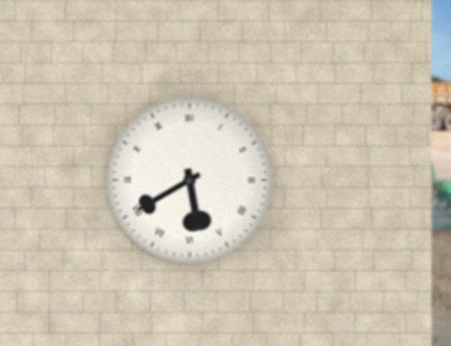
5:40
